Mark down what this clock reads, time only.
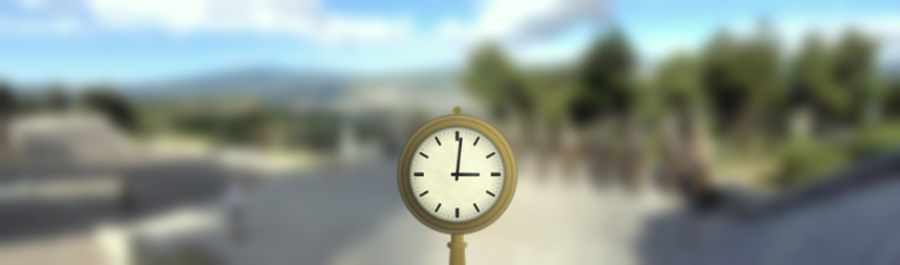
3:01
